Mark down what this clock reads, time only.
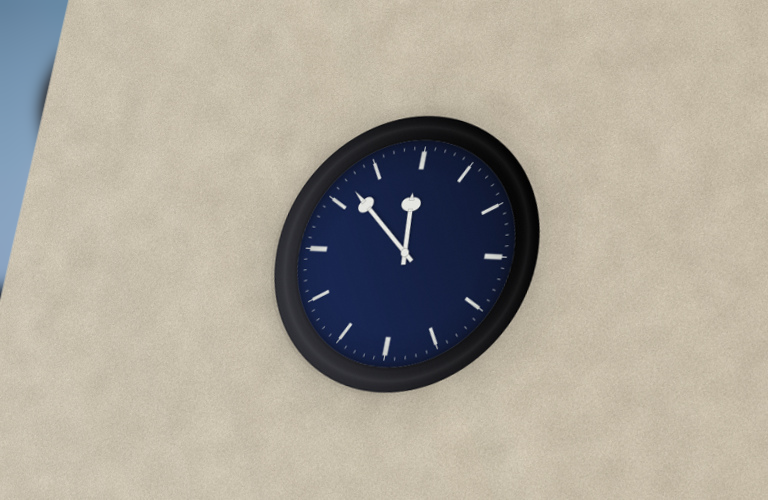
11:52
